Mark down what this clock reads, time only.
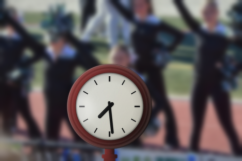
7:29
